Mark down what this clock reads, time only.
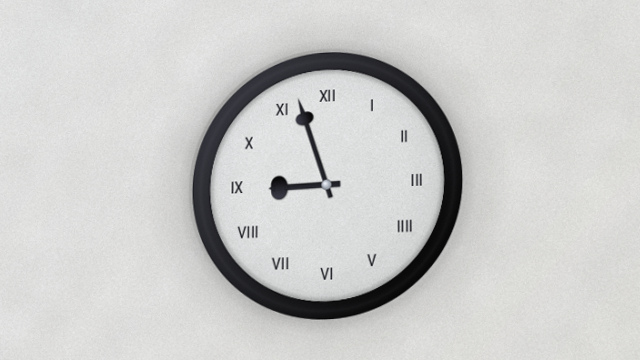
8:57
